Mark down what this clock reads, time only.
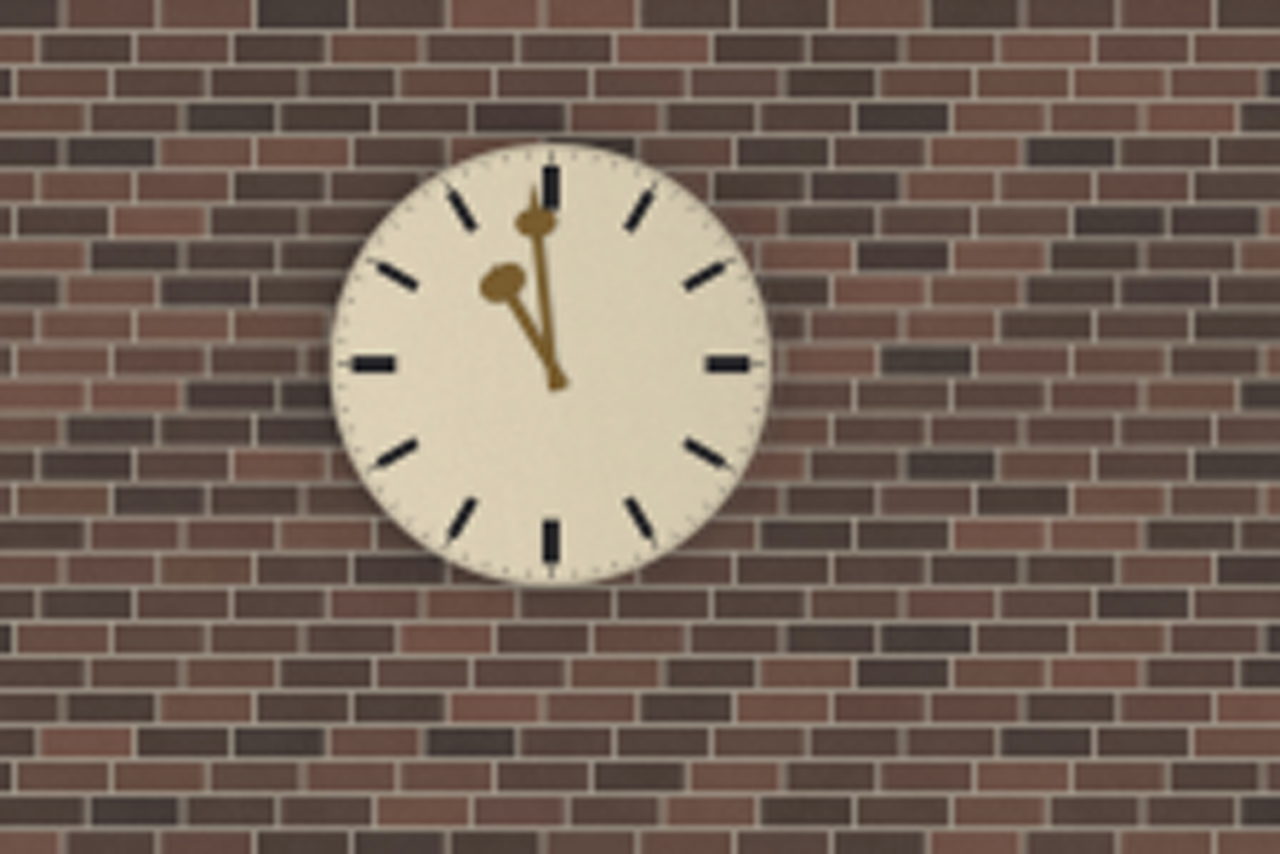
10:59
